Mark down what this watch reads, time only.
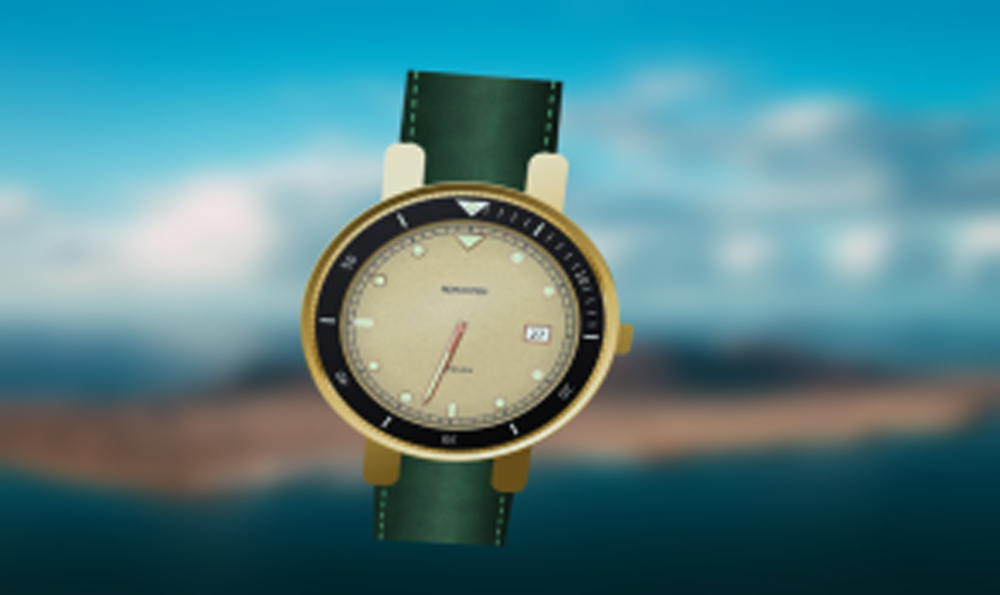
6:33
